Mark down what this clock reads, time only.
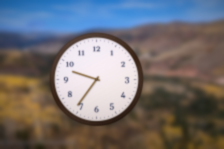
9:36
